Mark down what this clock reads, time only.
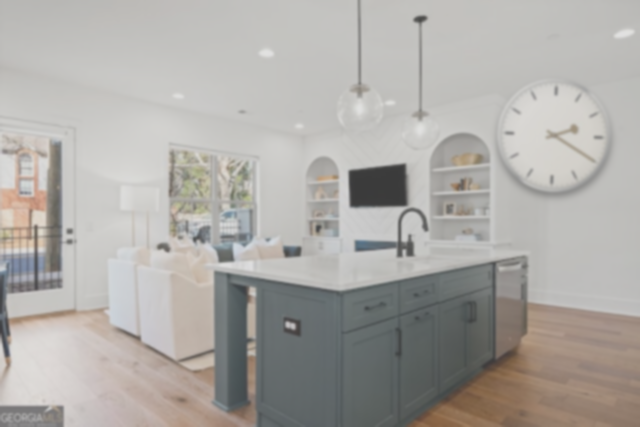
2:20
